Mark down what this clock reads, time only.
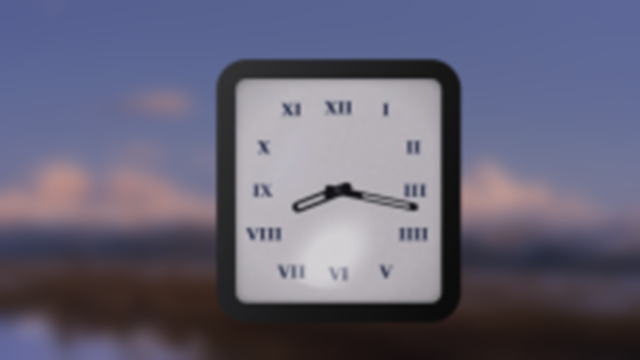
8:17
